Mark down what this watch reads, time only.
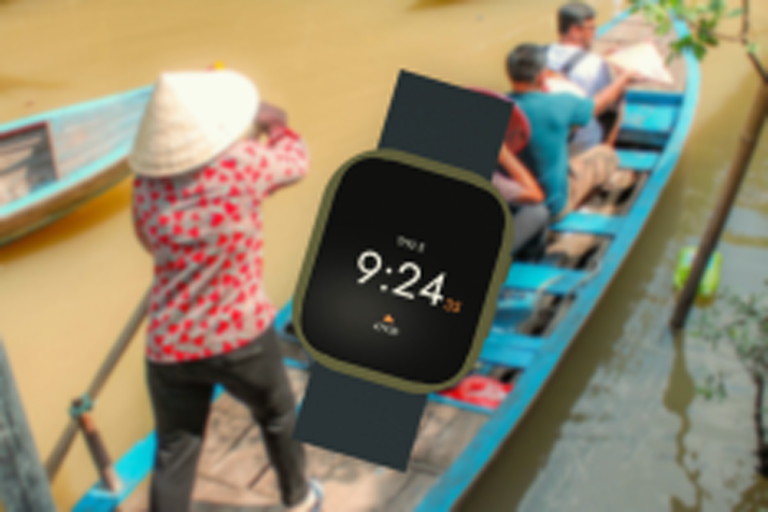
9:24
